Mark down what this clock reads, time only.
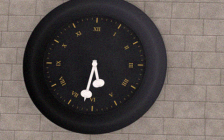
5:32
